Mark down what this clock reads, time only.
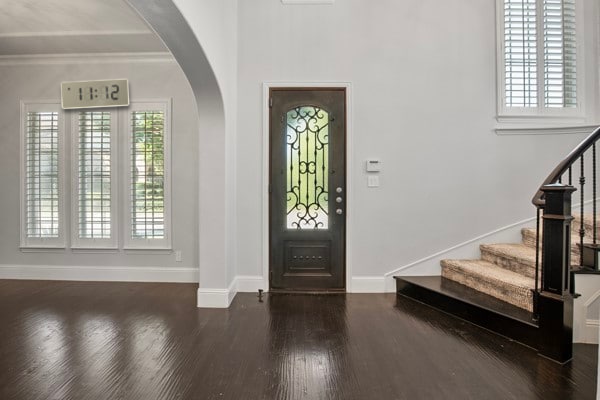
11:12
